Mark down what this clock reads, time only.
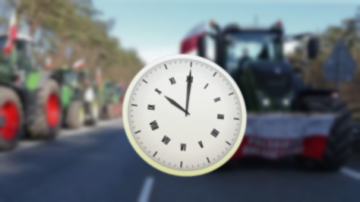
10:00
